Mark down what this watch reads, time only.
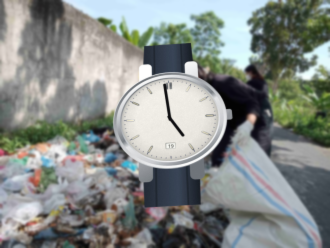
4:59
